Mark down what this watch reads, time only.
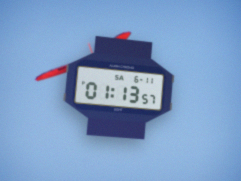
1:13:57
